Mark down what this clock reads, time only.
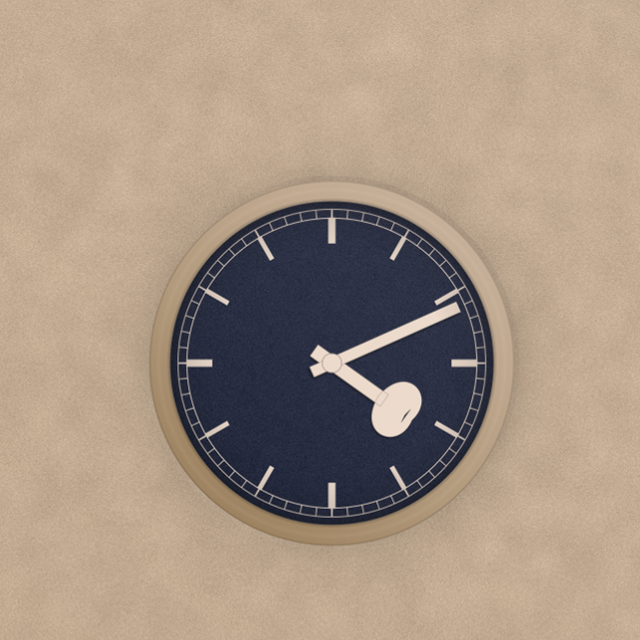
4:11
